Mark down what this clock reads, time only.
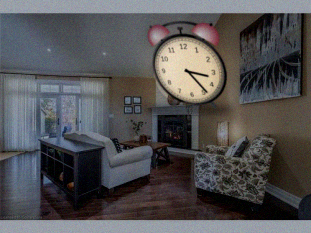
3:24
